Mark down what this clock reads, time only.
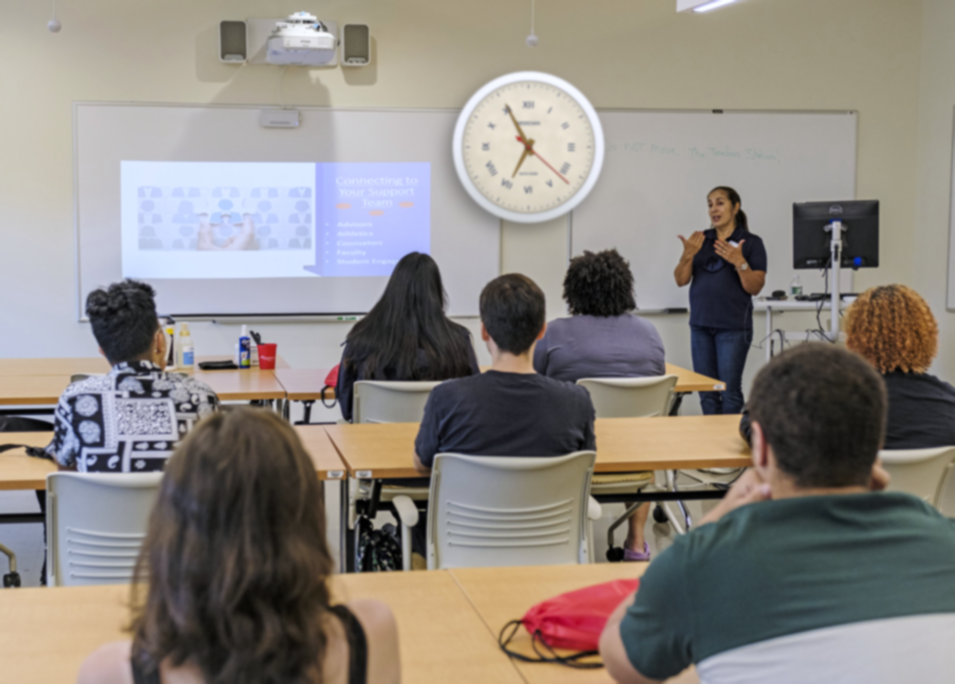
6:55:22
